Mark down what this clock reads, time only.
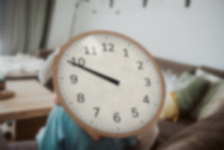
9:49
